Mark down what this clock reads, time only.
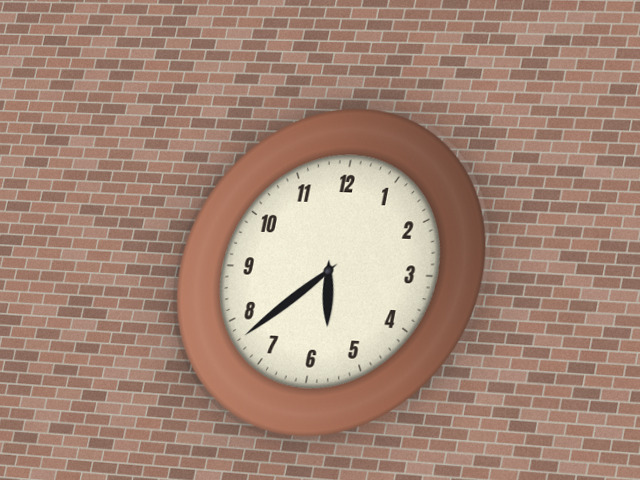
5:38
